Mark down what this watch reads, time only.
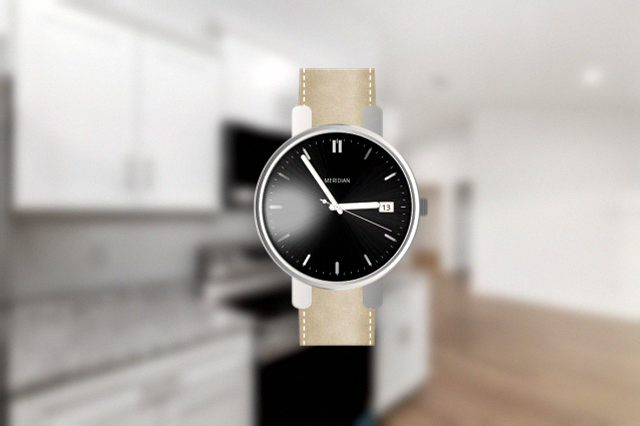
2:54:19
